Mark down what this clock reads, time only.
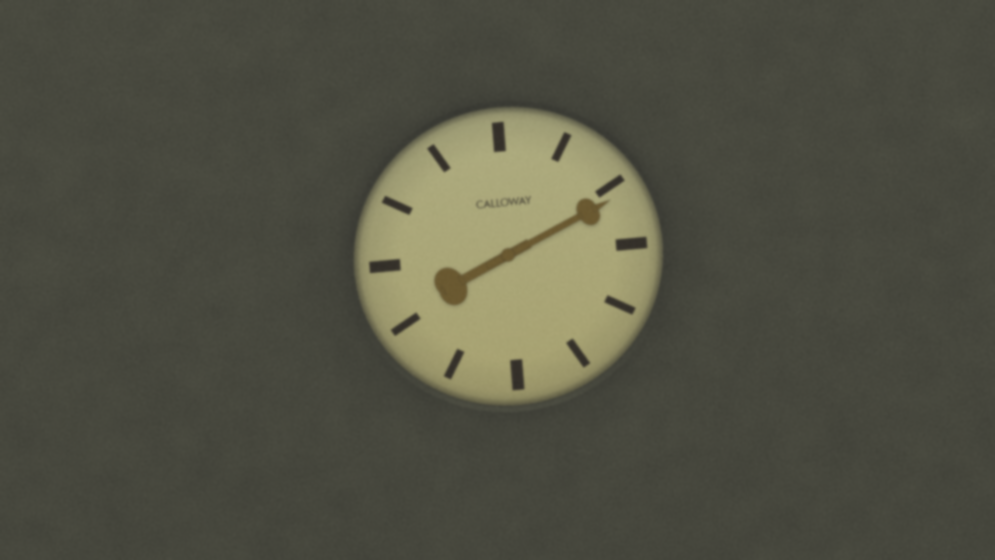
8:11
